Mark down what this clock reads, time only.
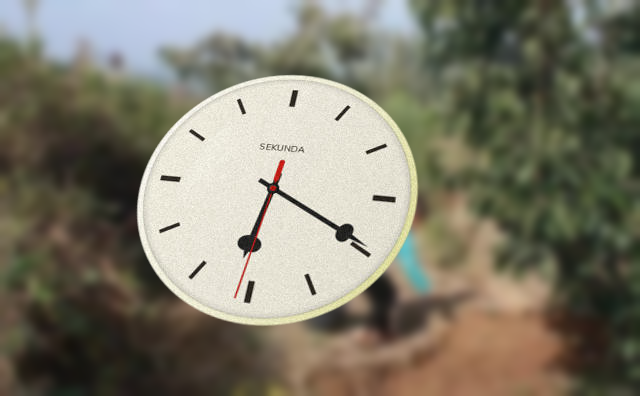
6:19:31
